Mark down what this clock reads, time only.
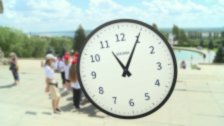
11:05
